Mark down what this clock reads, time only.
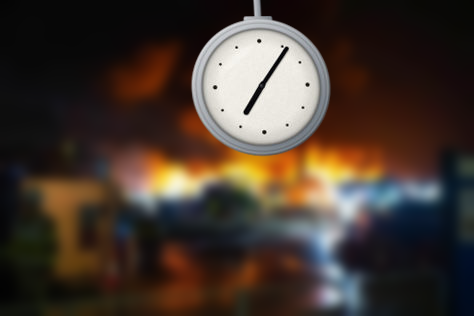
7:06
